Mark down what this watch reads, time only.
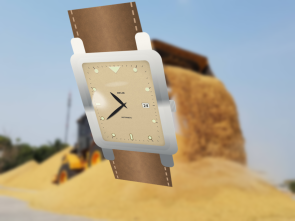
10:39
